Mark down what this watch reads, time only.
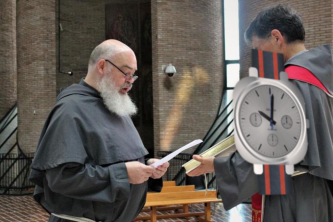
10:01
